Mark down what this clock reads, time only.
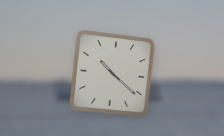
10:21
